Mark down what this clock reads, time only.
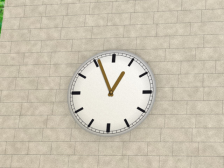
12:56
